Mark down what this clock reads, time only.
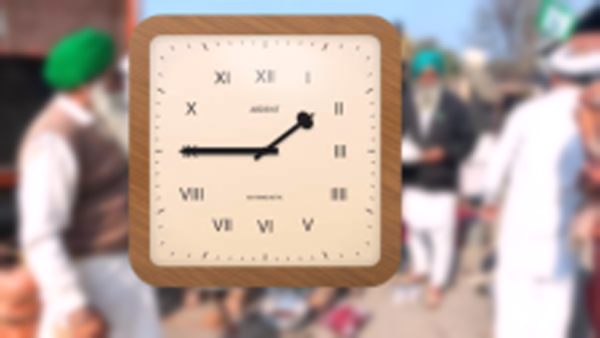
1:45
